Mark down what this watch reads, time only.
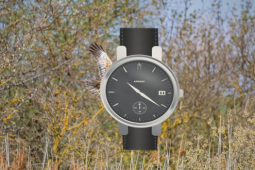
10:21
